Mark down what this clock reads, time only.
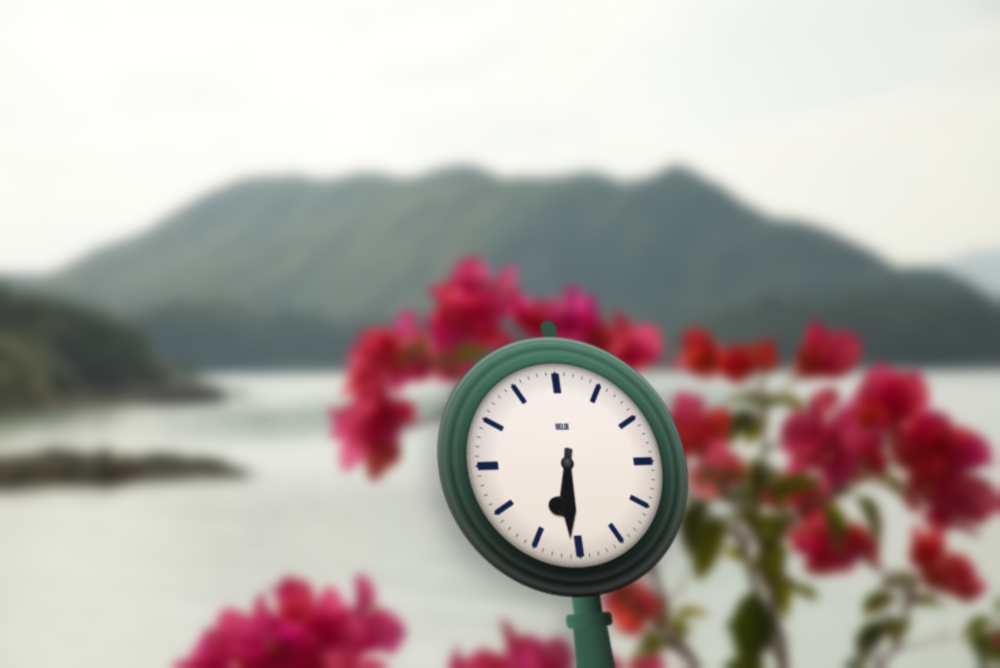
6:31
